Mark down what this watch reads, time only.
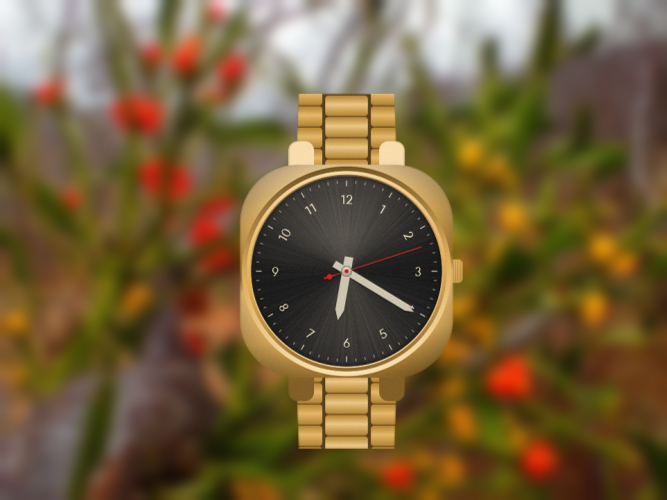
6:20:12
